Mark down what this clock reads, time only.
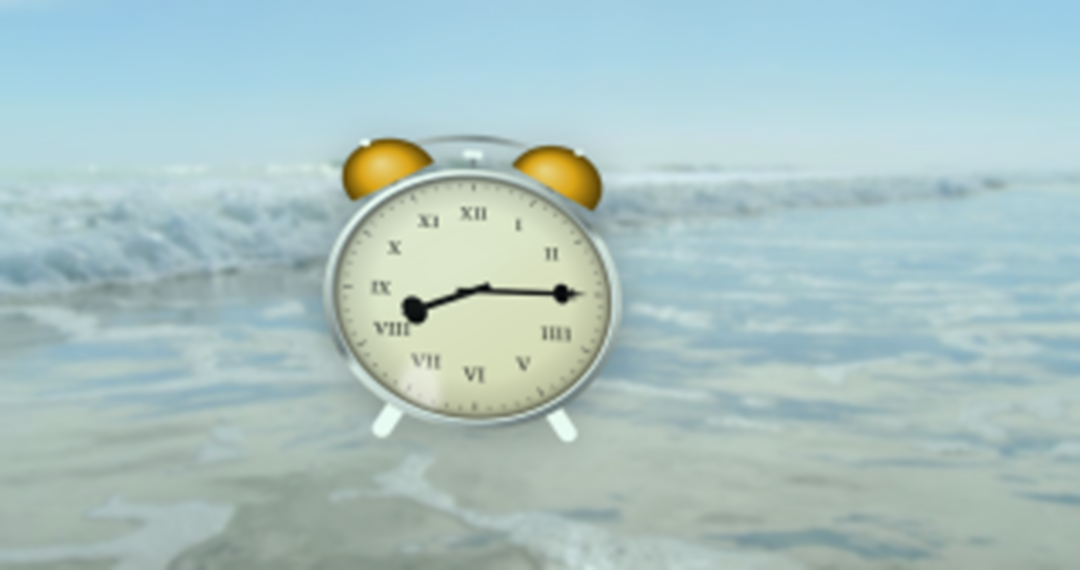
8:15
